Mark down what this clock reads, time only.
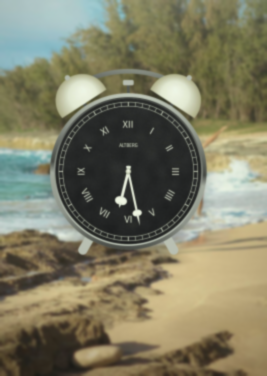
6:28
